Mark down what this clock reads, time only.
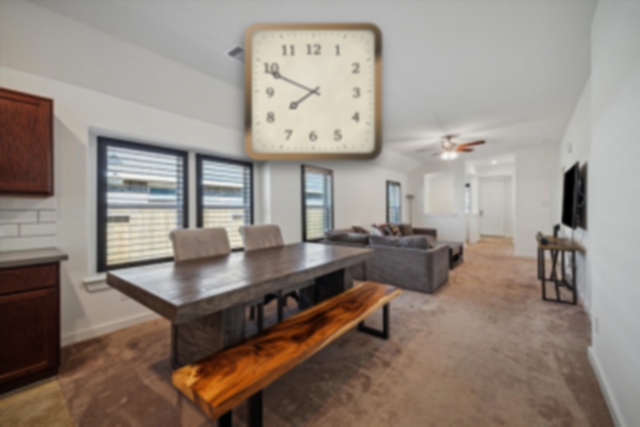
7:49
